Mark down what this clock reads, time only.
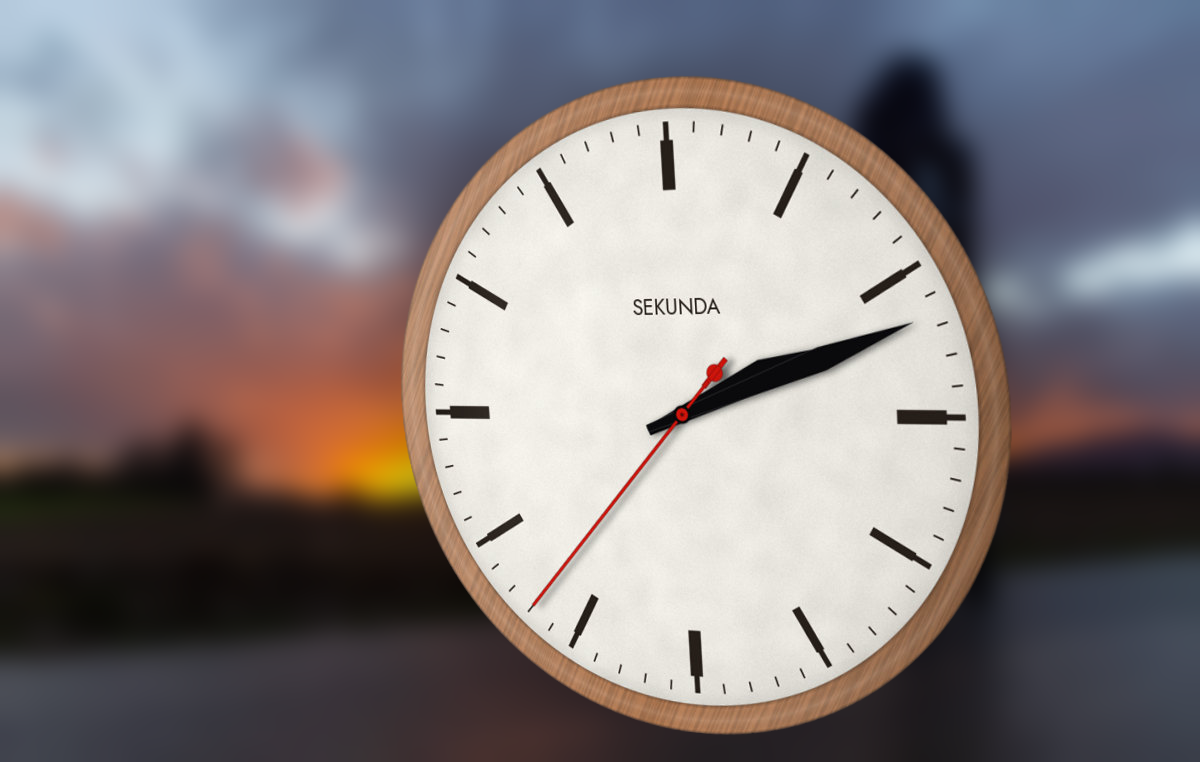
2:11:37
